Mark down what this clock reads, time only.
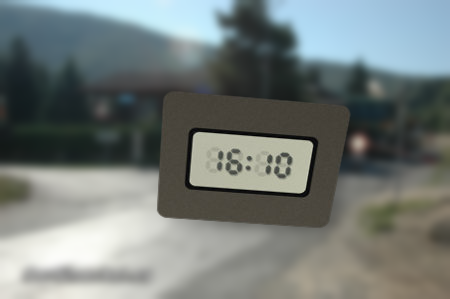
16:10
